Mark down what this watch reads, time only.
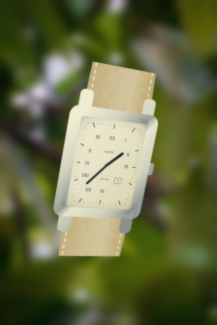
1:37
